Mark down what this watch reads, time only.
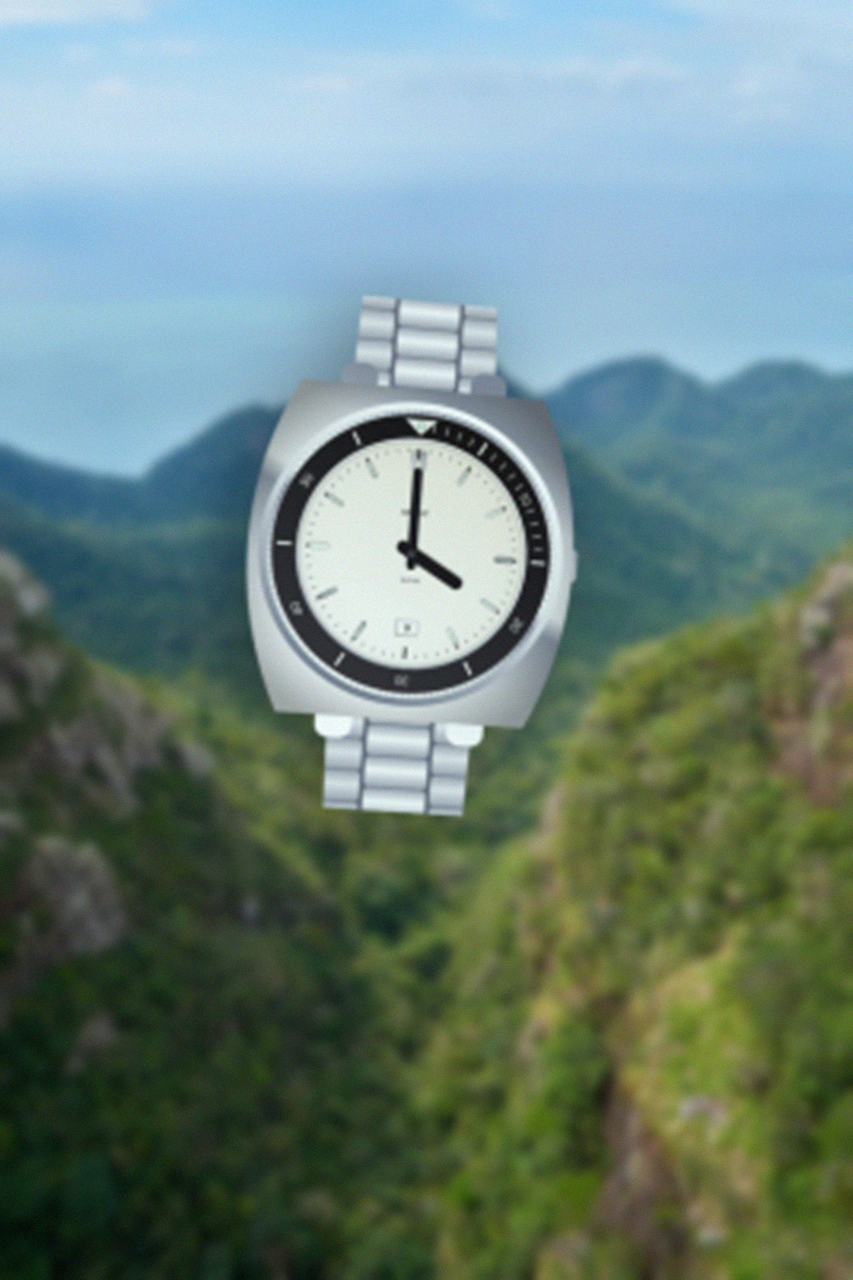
4:00
